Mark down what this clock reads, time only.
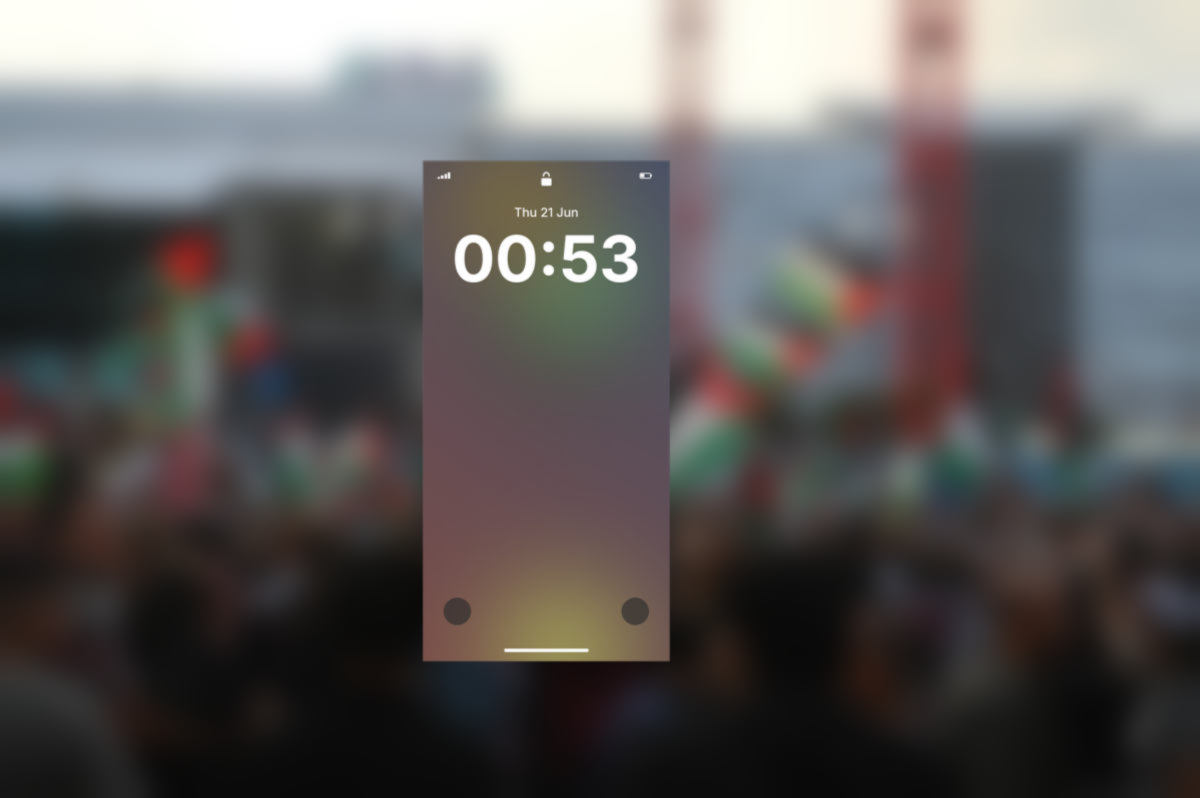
0:53
